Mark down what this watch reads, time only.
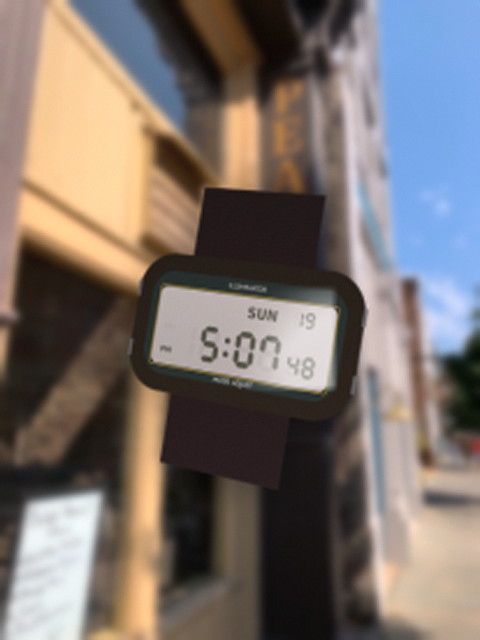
5:07:48
